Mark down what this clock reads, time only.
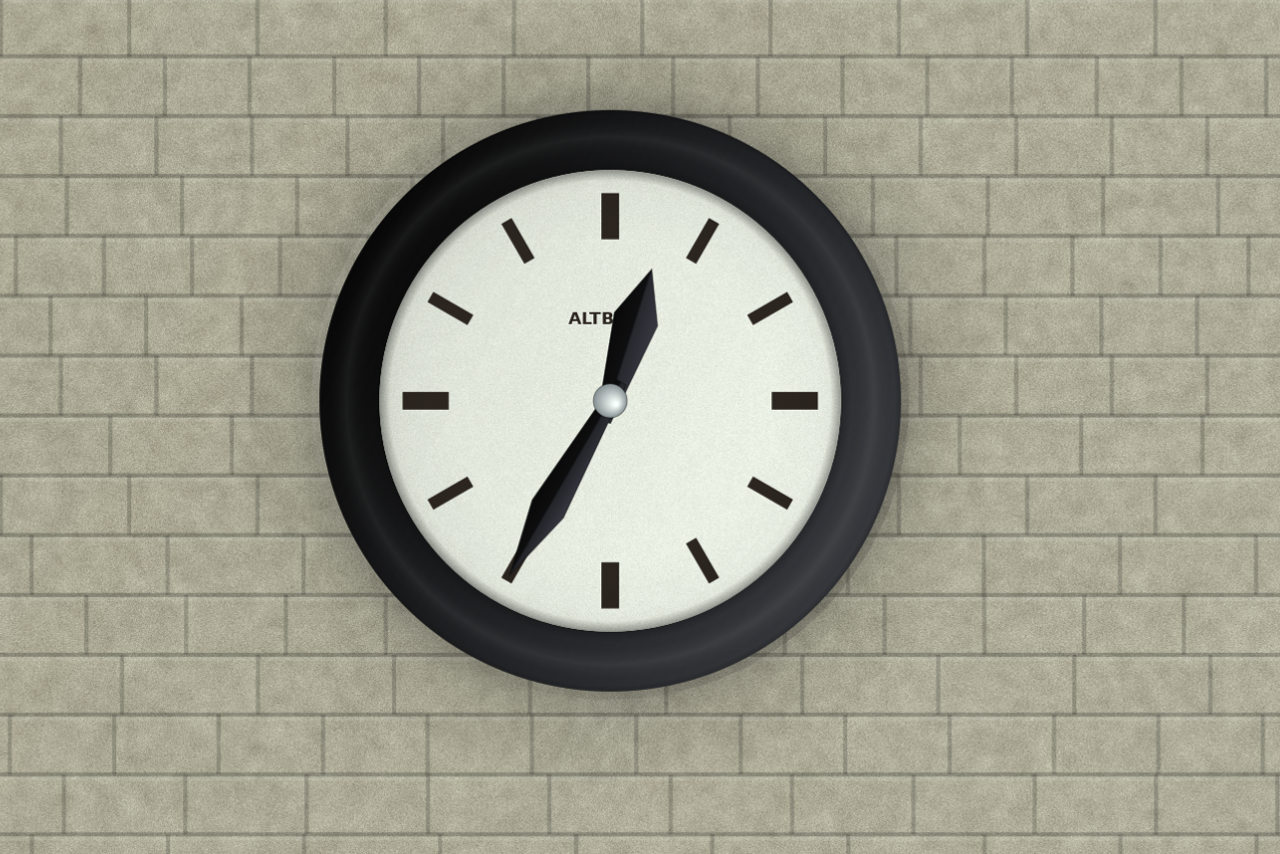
12:35
